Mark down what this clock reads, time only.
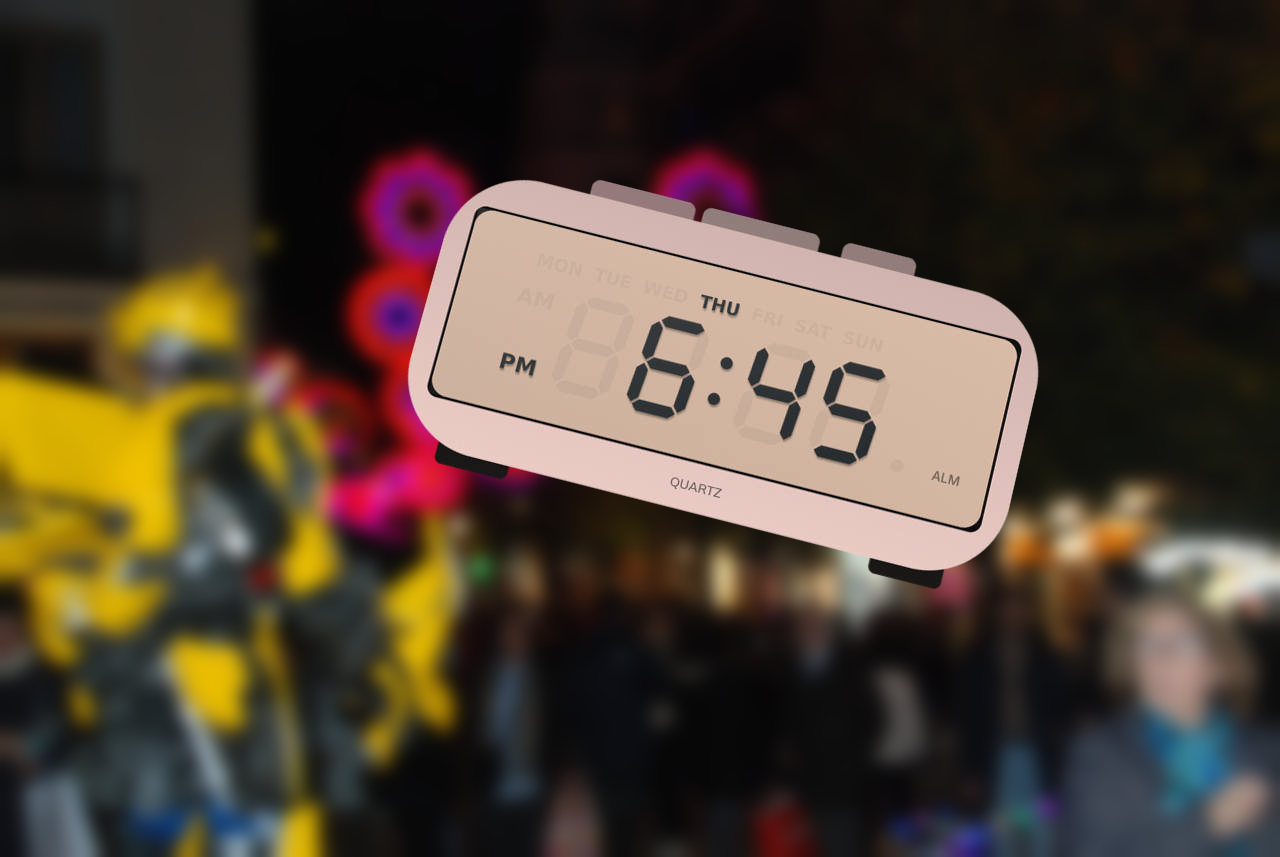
6:45
